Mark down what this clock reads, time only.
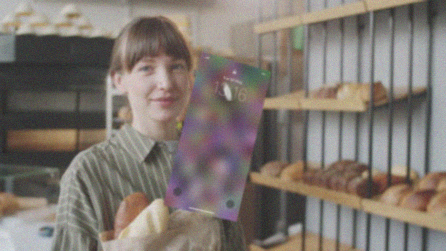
13:16
